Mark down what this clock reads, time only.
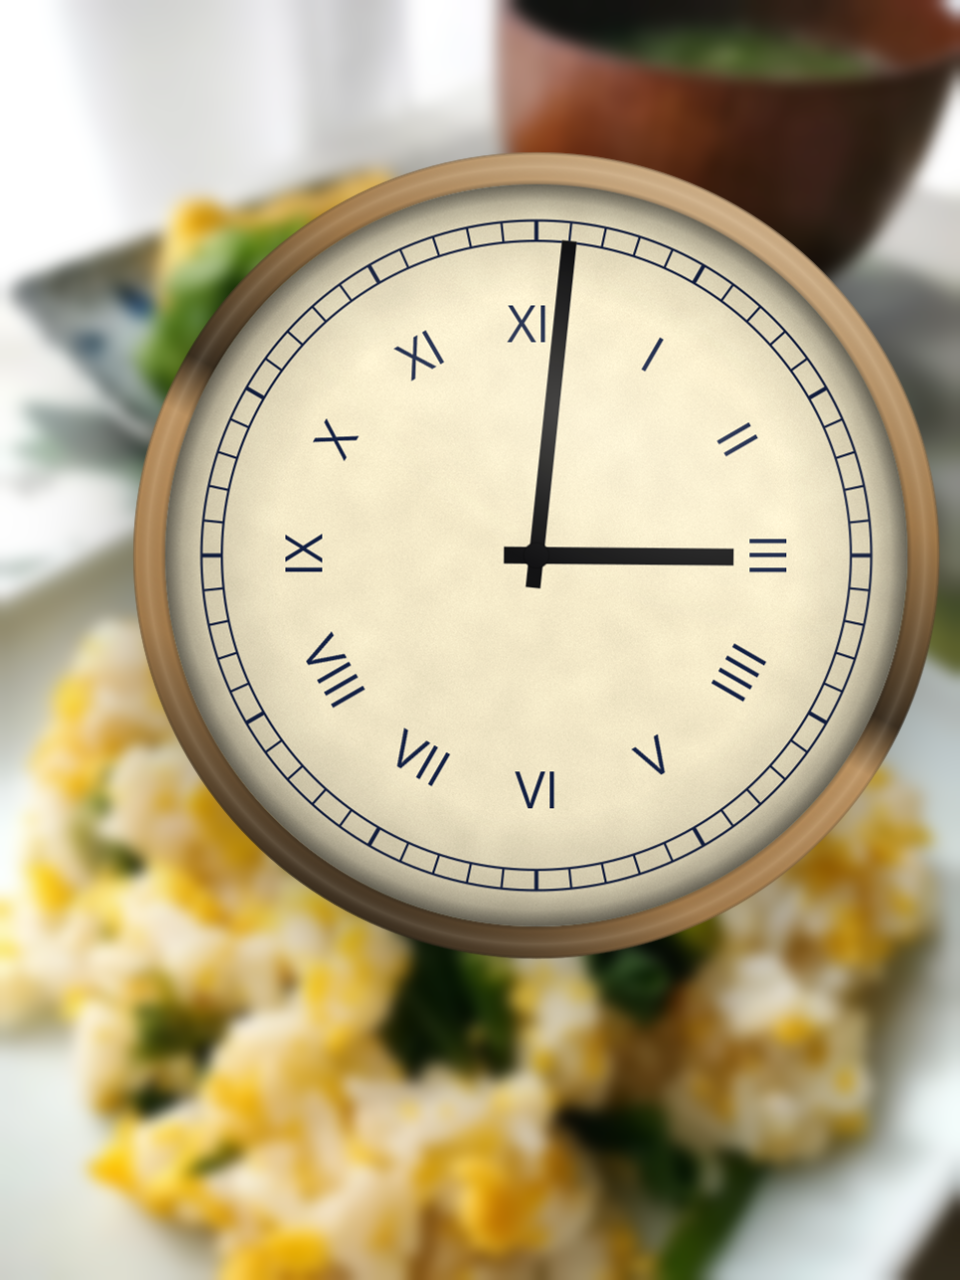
3:01
